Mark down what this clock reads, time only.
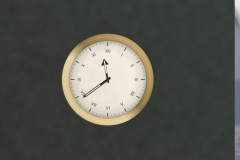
11:39
